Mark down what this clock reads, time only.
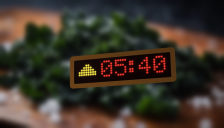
5:40
